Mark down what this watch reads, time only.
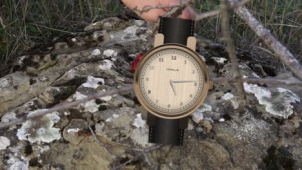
5:14
